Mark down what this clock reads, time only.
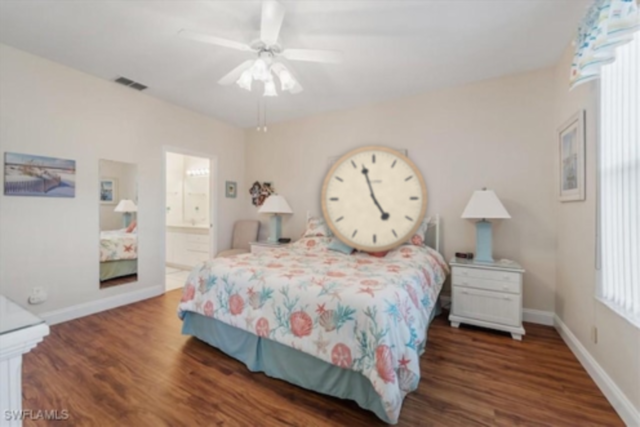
4:57
